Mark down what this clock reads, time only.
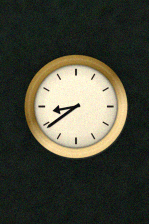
8:39
